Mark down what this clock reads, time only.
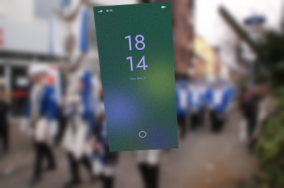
18:14
